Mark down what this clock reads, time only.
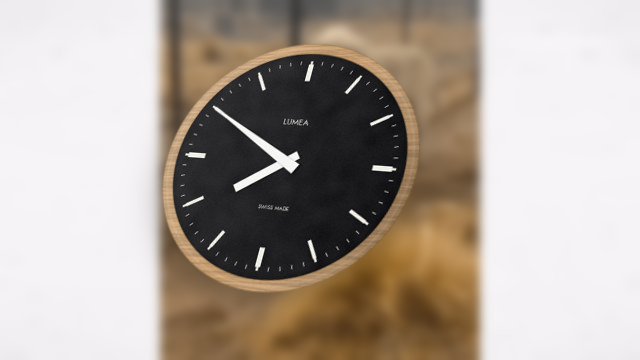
7:50
